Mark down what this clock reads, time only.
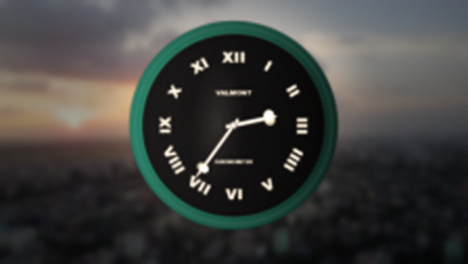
2:36
